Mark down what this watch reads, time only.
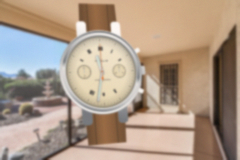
11:32
